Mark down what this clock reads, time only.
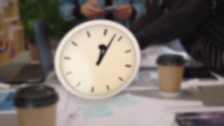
12:03
